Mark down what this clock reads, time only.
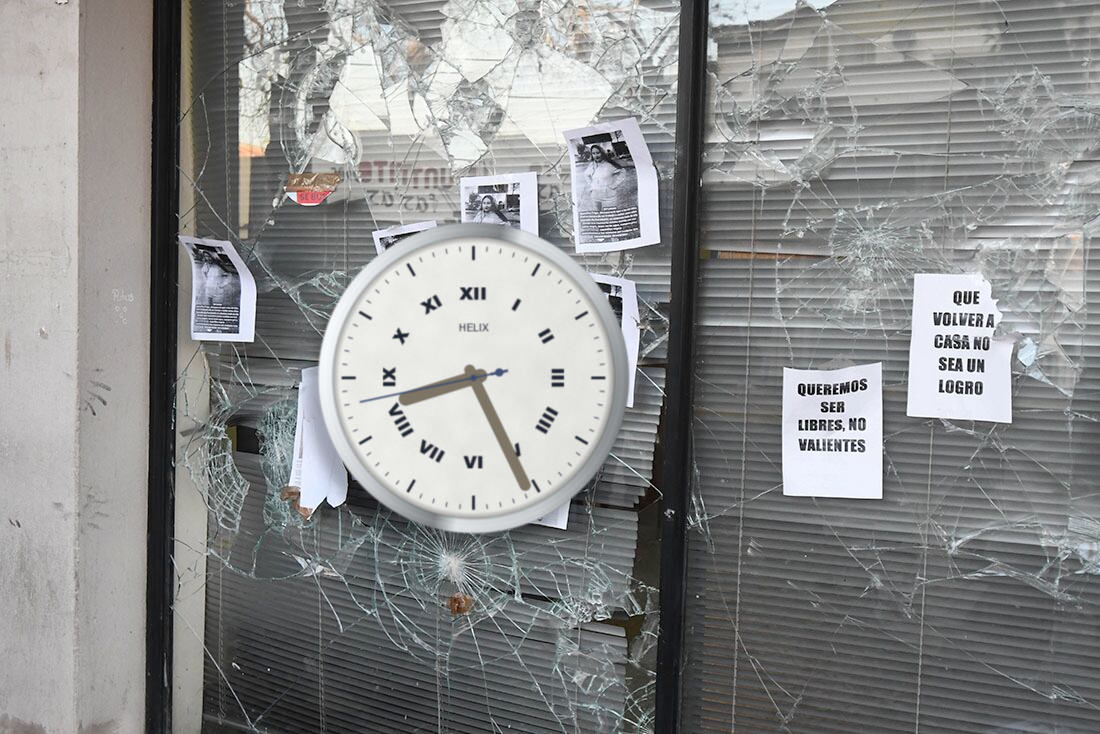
8:25:43
